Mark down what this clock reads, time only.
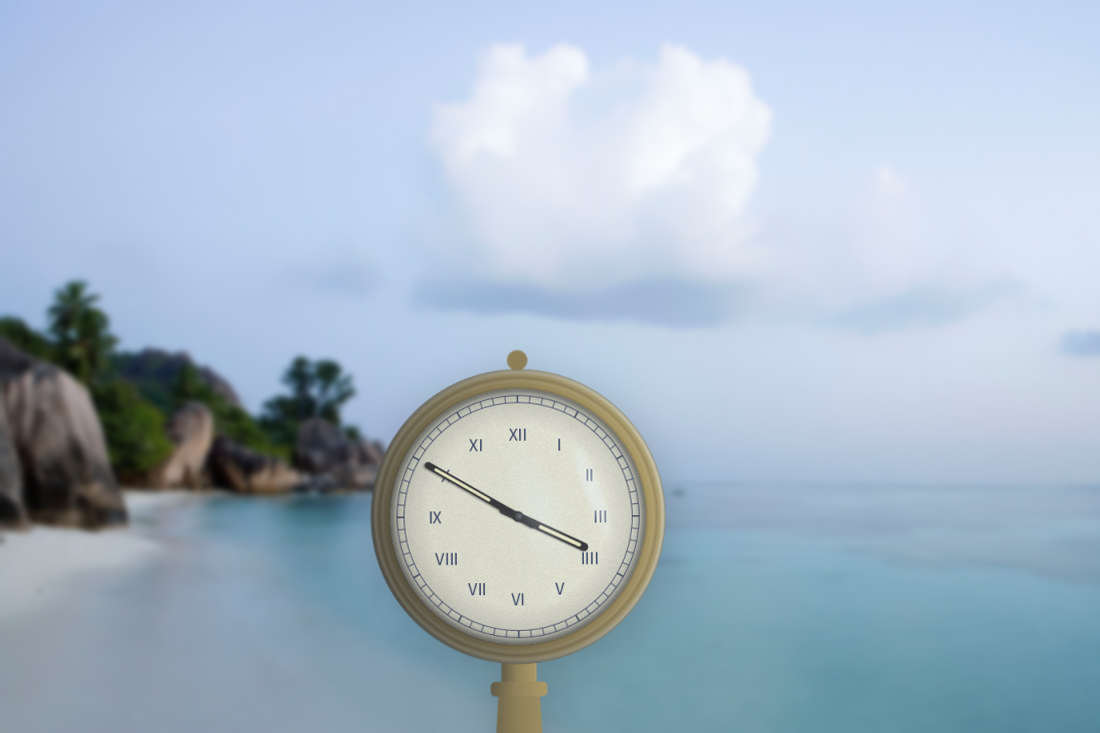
3:50
